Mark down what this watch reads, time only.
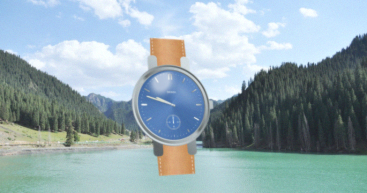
9:48
